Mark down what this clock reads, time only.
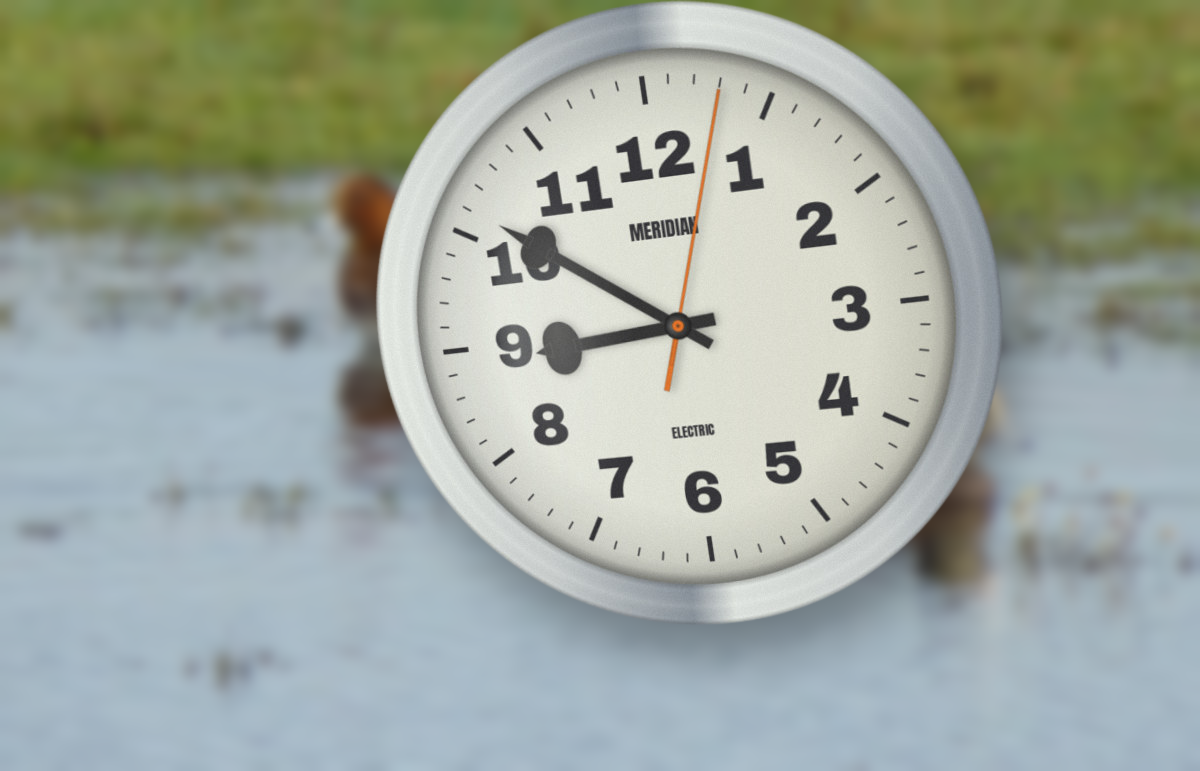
8:51:03
